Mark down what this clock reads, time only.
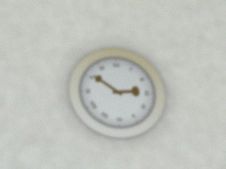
2:51
